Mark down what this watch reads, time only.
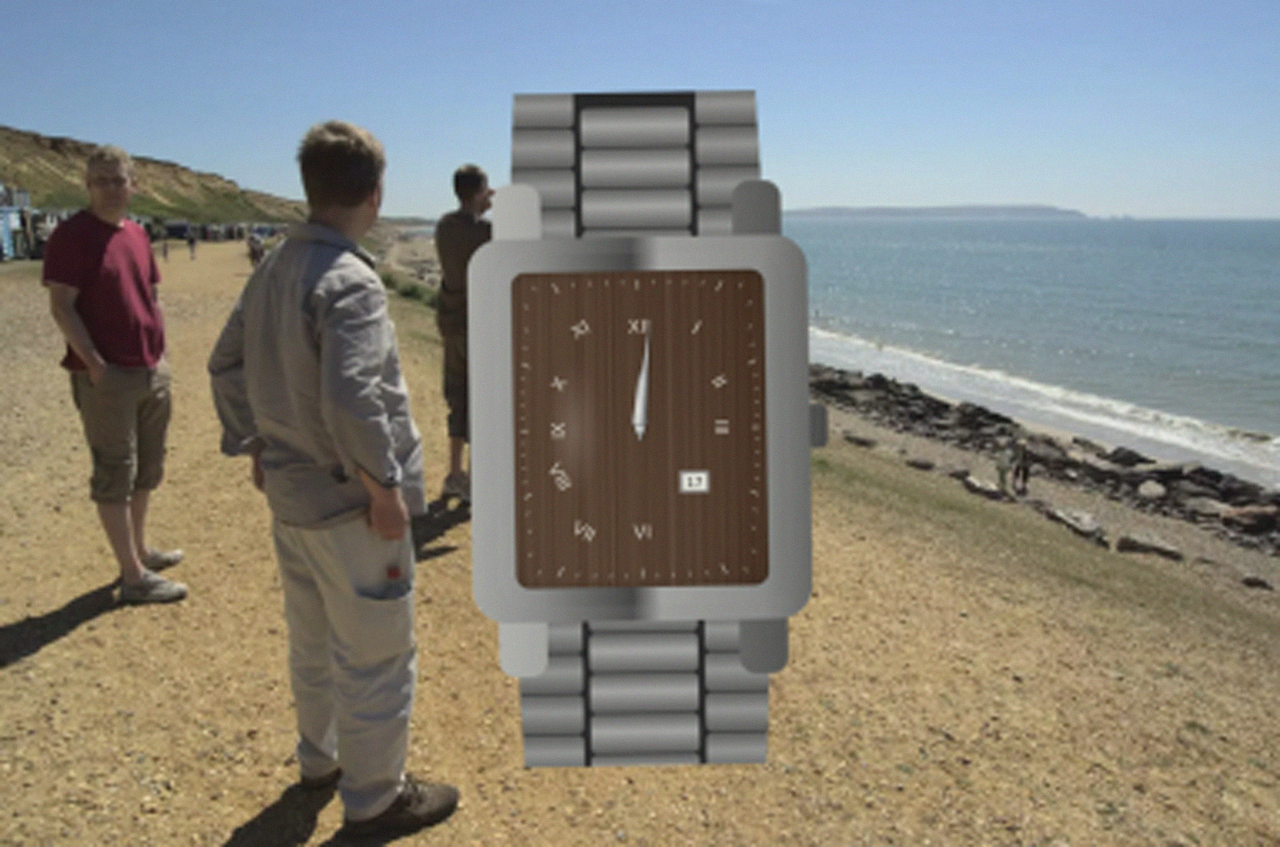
12:01
